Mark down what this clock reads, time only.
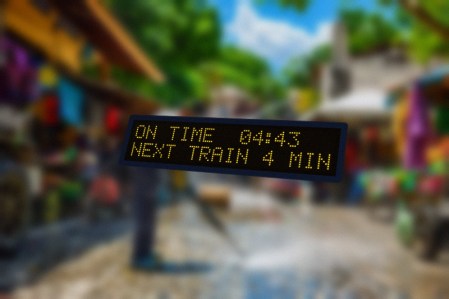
4:43
